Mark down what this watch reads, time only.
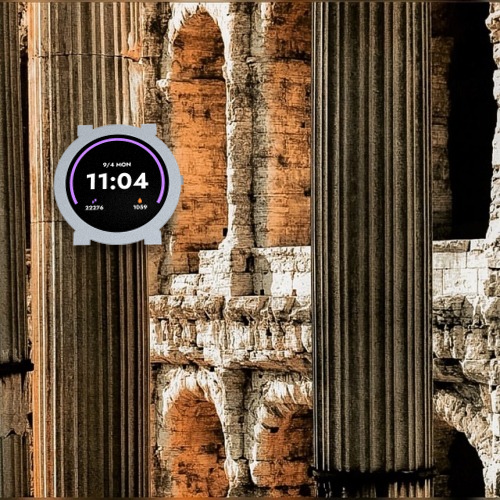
11:04
